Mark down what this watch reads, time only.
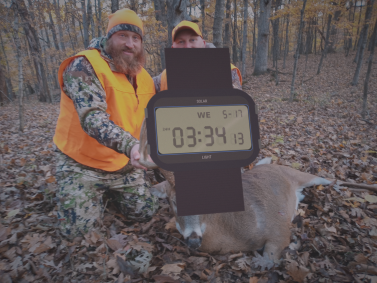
3:34:13
